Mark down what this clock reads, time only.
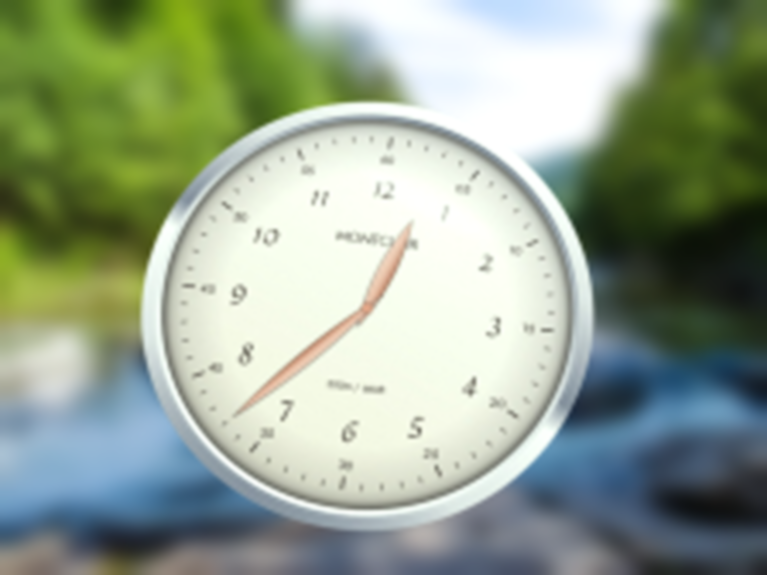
12:37
